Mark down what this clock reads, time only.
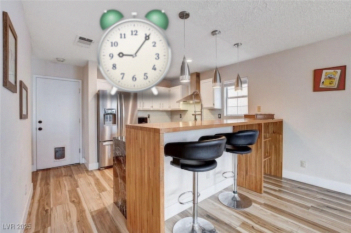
9:06
